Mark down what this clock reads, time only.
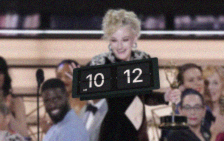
10:12
